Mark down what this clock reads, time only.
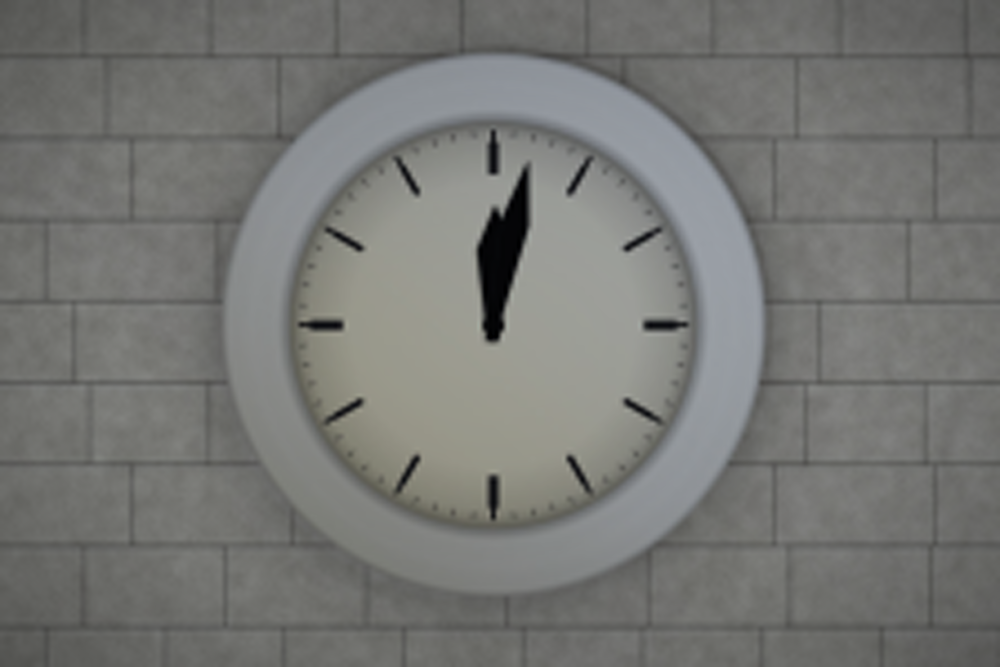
12:02
